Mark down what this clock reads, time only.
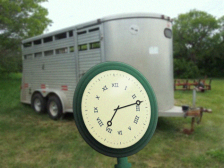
7:13
